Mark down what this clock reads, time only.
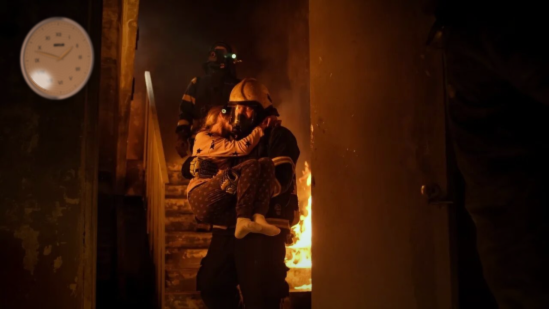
1:48
